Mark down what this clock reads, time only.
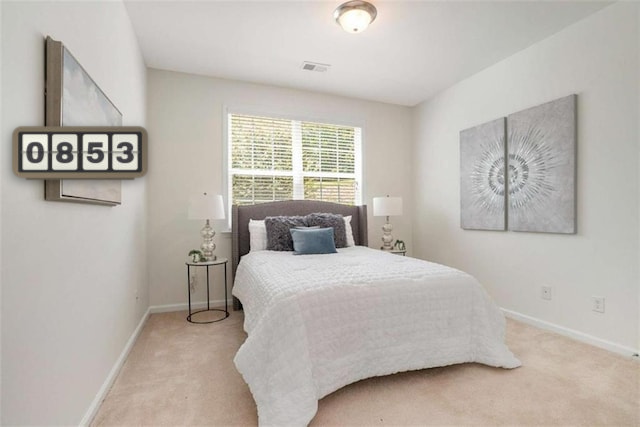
8:53
